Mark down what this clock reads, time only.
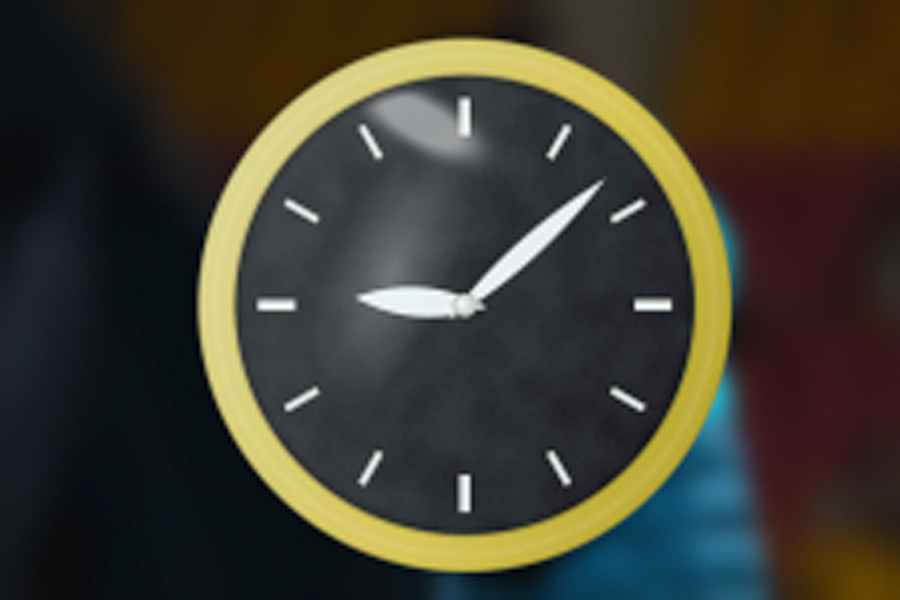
9:08
